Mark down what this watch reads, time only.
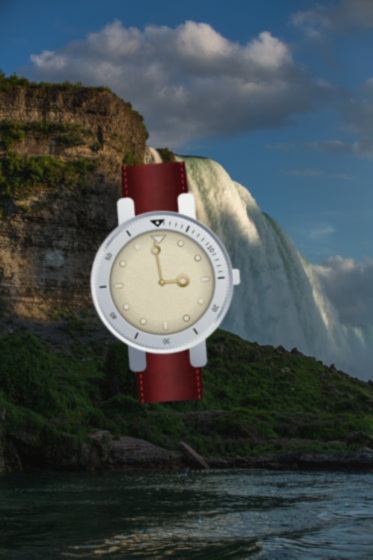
2:59
